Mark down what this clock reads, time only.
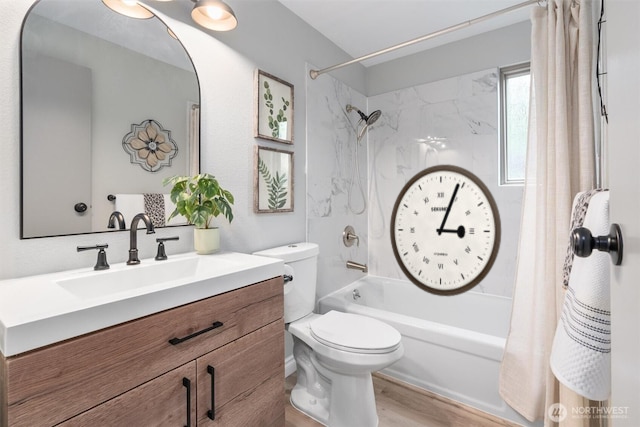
3:04
